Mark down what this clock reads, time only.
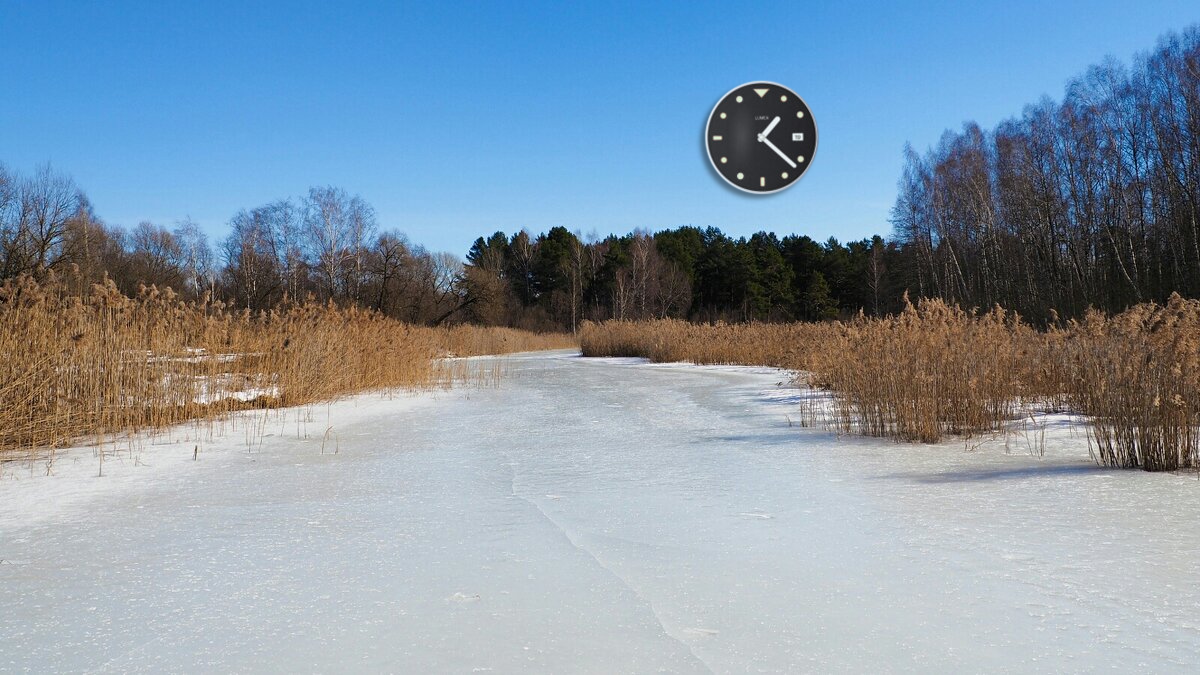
1:22
